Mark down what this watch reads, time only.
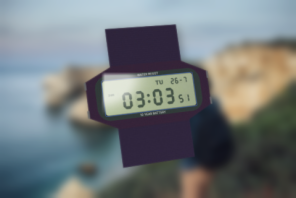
3:03
